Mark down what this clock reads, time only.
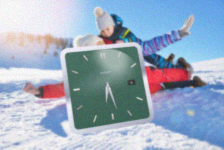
6:28
